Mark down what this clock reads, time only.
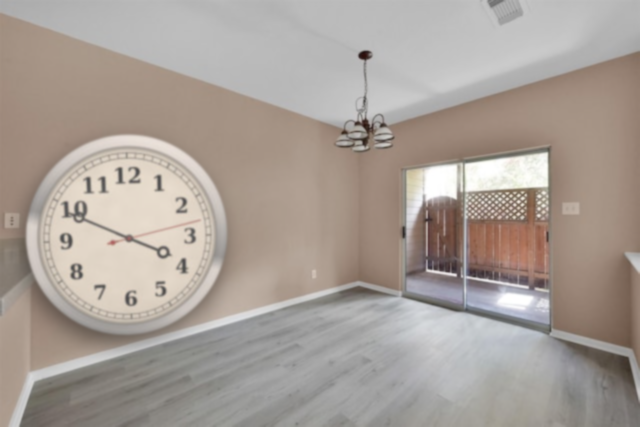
3:49:13
